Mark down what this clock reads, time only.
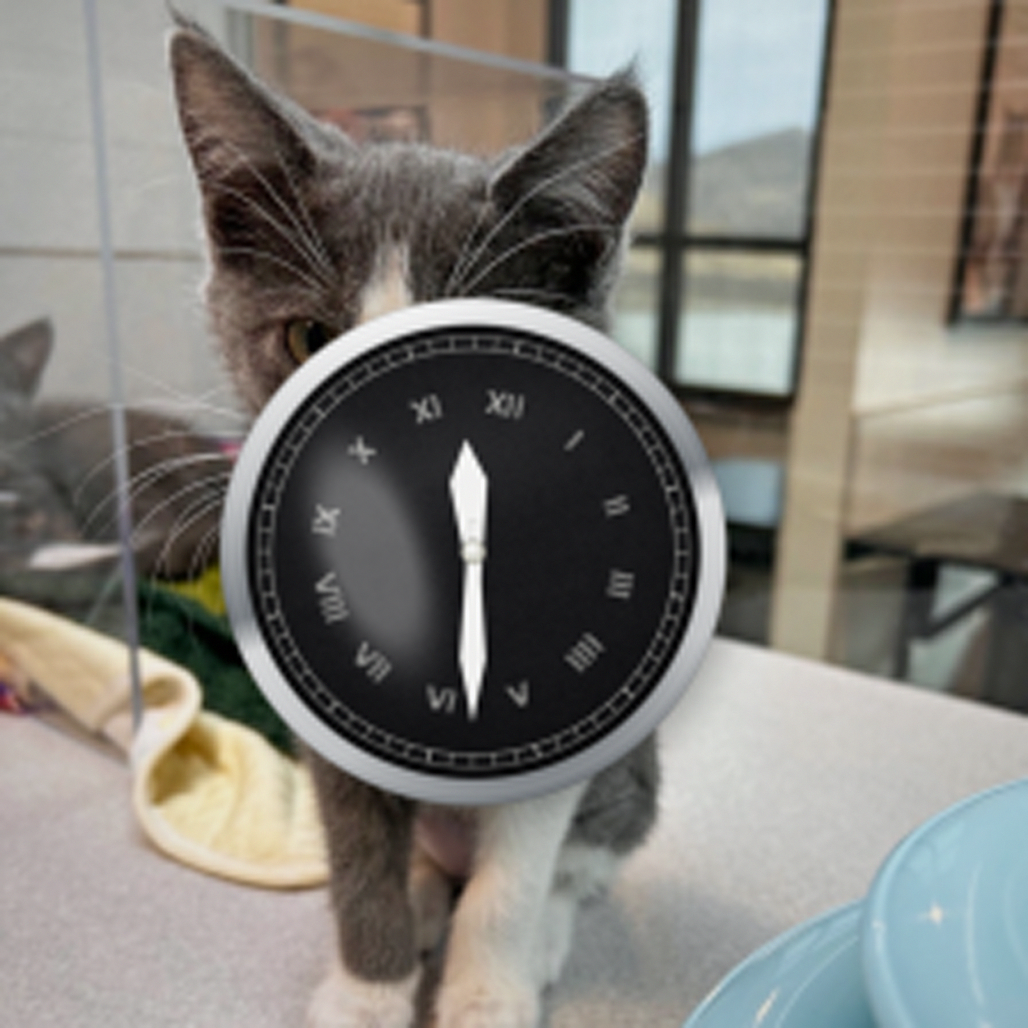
11:28
